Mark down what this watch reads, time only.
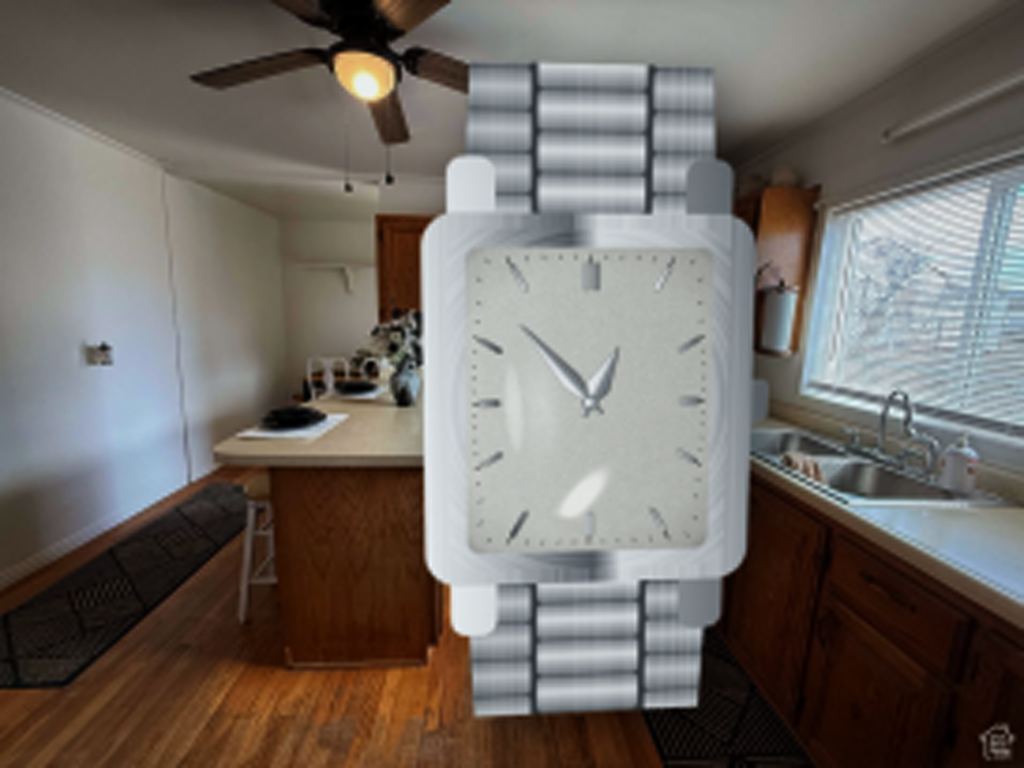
12:53
